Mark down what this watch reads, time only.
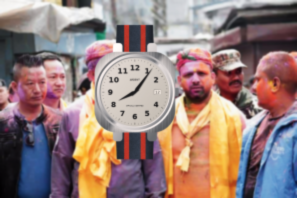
8:06
